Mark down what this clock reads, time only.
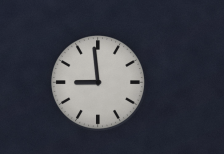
8:59
